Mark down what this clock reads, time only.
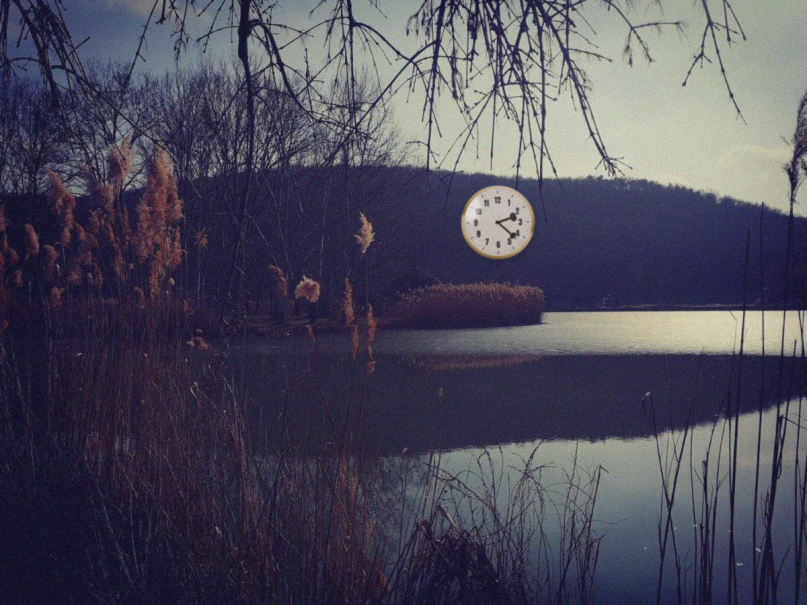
2:22
